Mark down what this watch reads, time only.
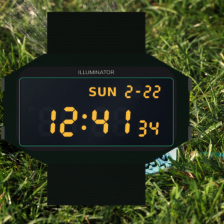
12:41:34
